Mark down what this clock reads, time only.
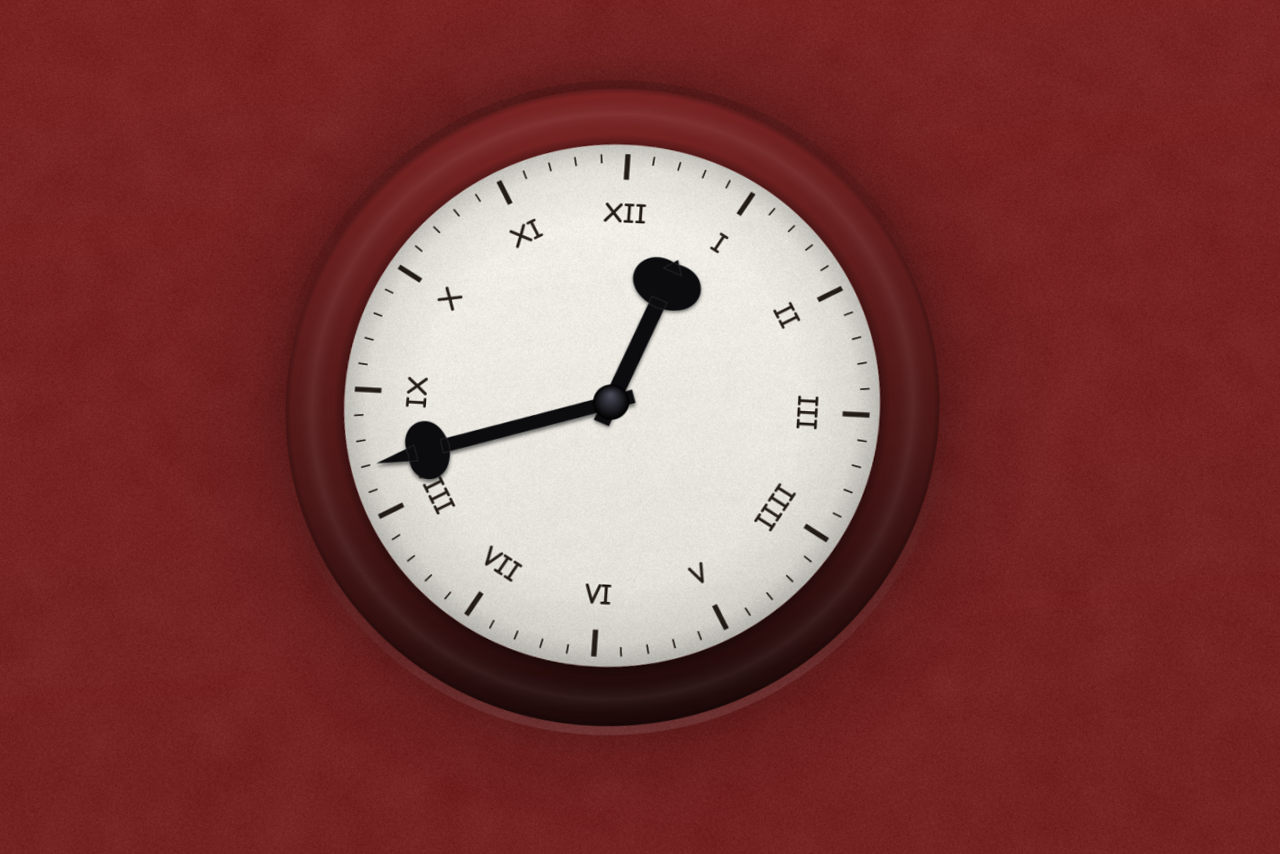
12:42
